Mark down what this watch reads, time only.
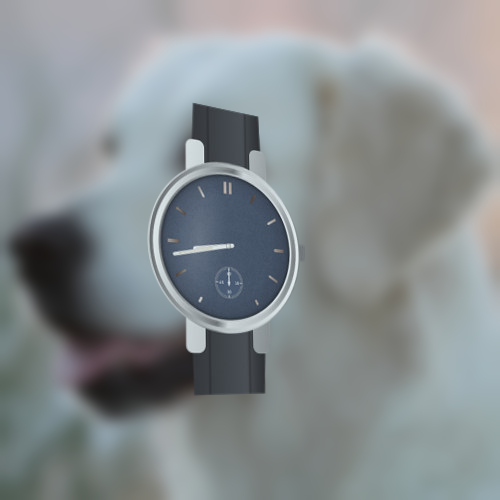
8:43
